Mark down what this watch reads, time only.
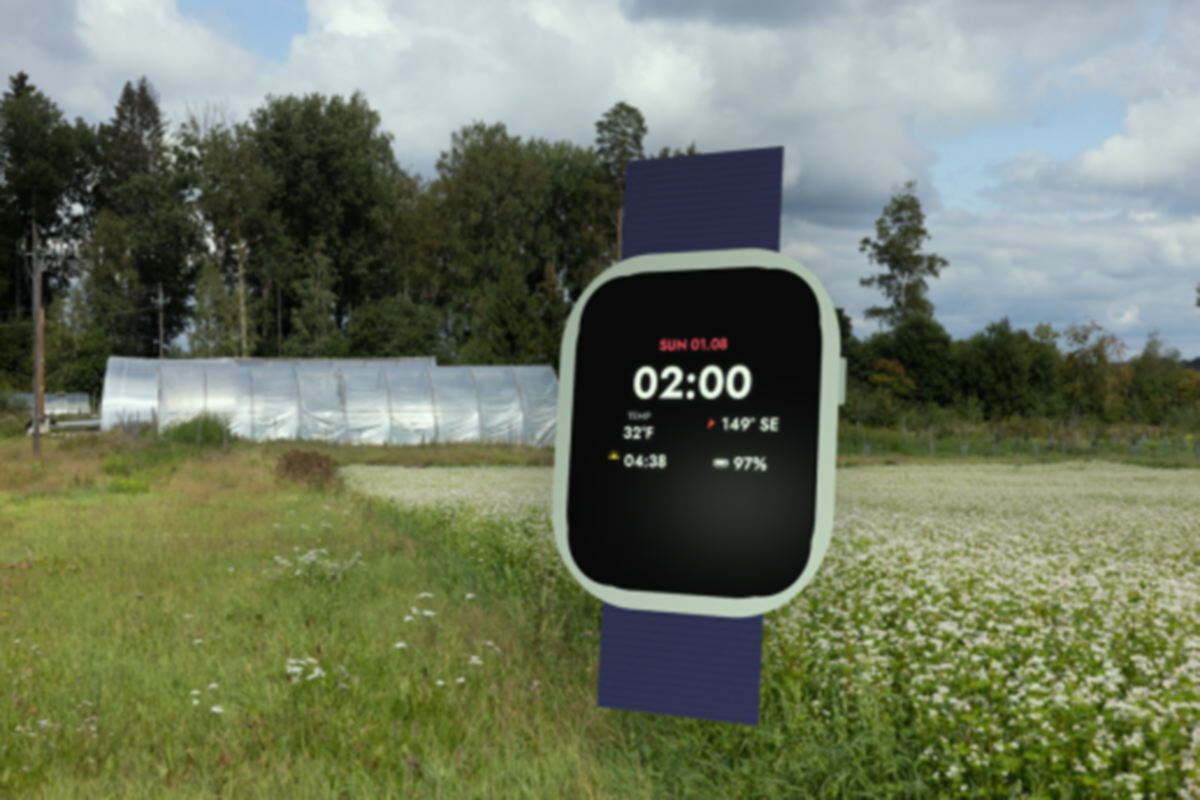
2:00
